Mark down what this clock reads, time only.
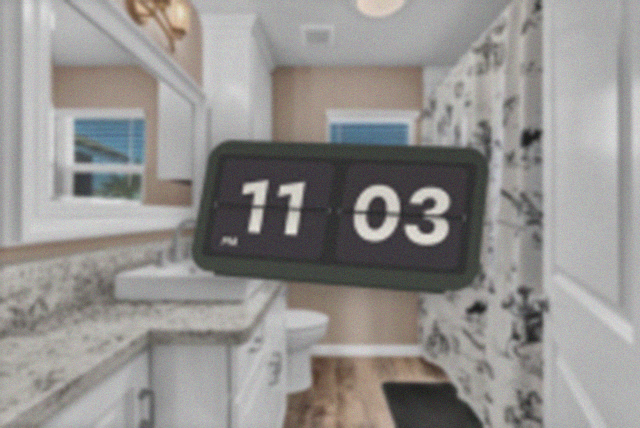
11:03
